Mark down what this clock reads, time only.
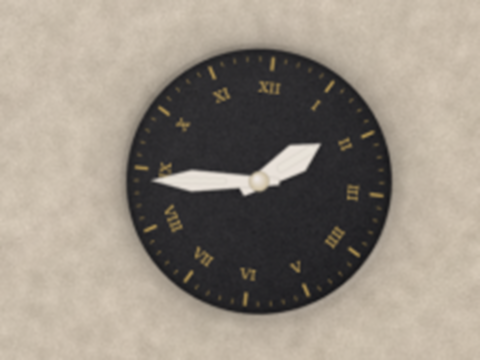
1:44
